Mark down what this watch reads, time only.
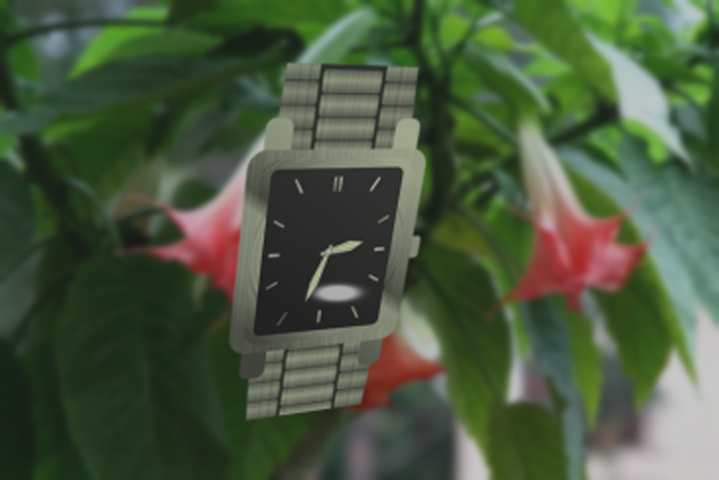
2:33
